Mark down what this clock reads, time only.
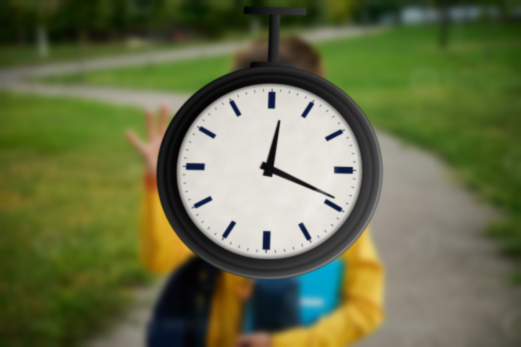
12:19
